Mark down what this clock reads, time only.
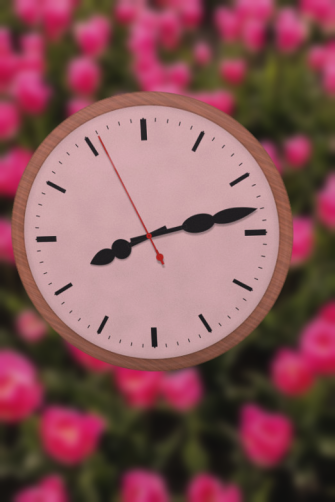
8:12:56
